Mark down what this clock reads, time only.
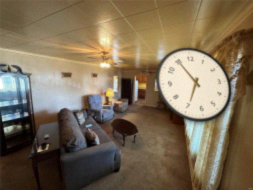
6:55
